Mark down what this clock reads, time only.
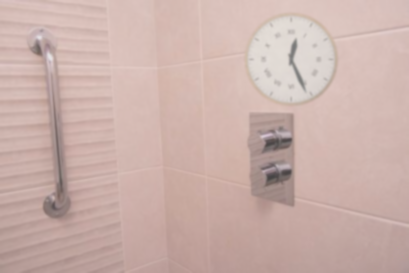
12:26
